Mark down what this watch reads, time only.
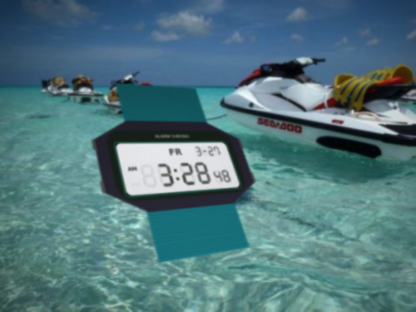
3:28:48
